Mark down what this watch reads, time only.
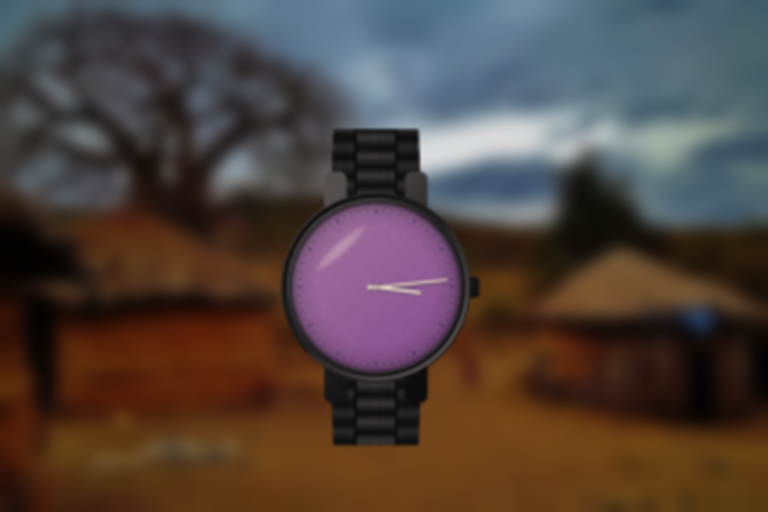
3:14
